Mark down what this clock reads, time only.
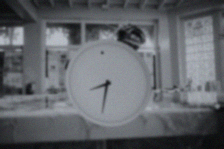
8:33
